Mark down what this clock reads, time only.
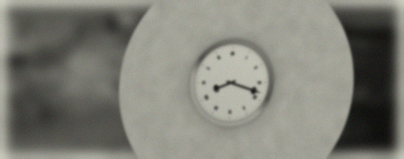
8:18
